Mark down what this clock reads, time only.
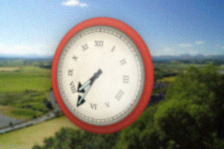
7:35
